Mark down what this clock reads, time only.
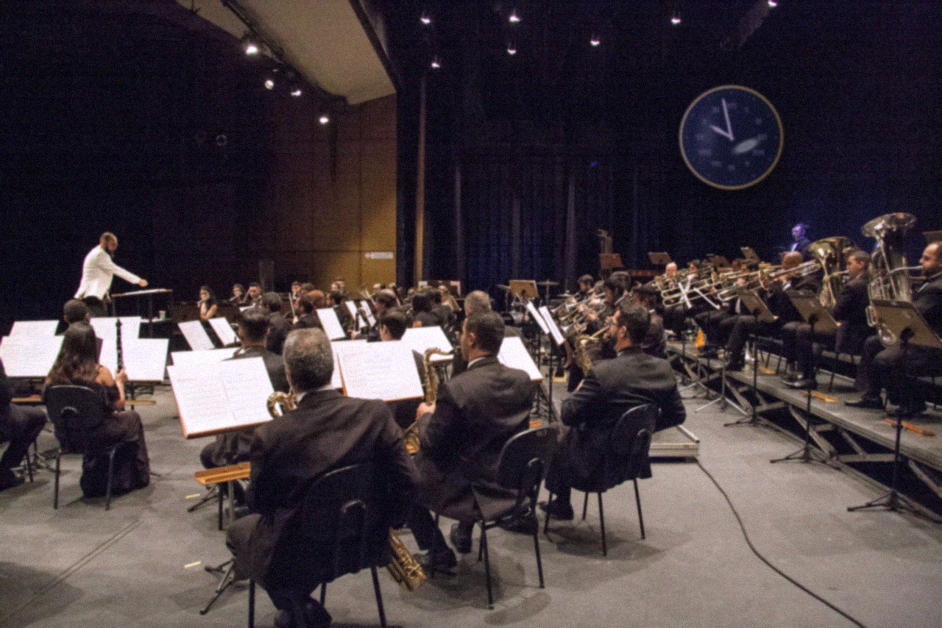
9:58
